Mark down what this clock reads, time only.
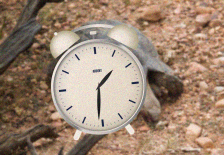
1:31
